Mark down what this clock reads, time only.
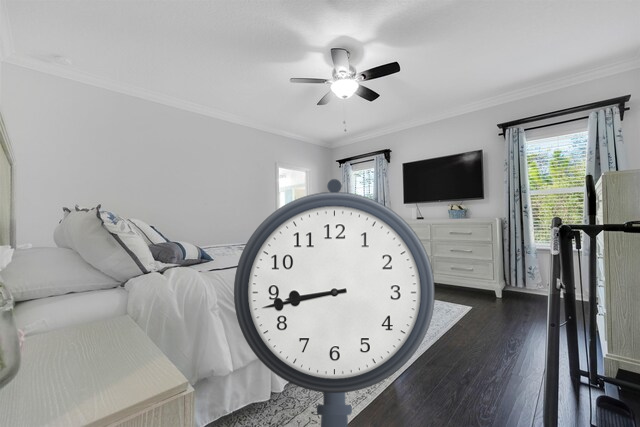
8:43
